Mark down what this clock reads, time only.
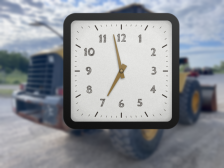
6:58
